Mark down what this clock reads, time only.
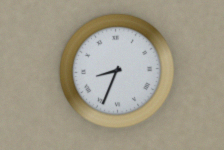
8:34
